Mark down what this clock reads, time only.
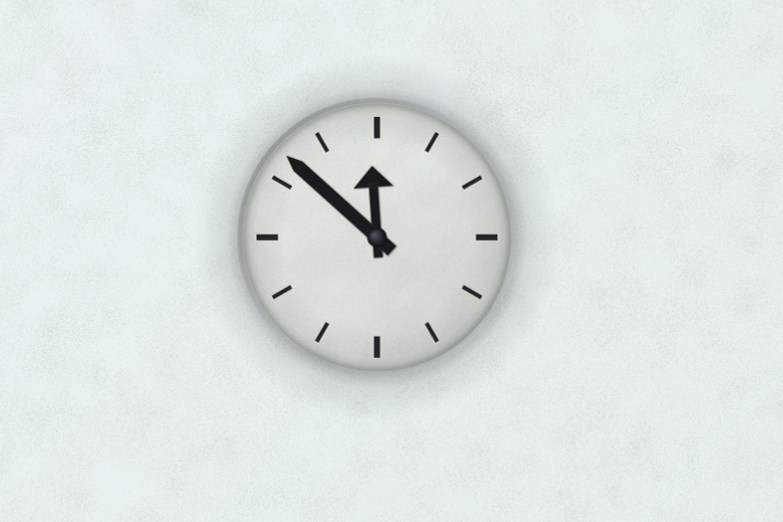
11:52
